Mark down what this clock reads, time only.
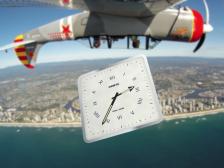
2:36
